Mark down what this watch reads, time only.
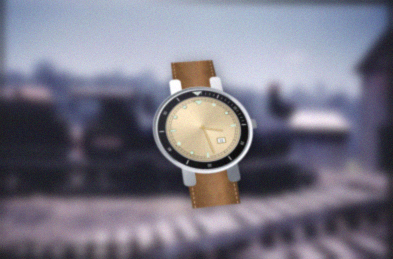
3:28
